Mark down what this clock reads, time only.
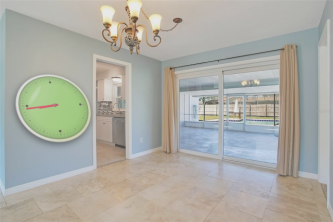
8:44
